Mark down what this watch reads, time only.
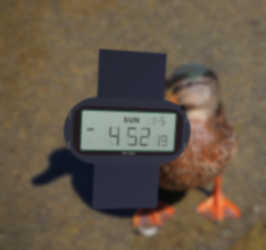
4:52:19
